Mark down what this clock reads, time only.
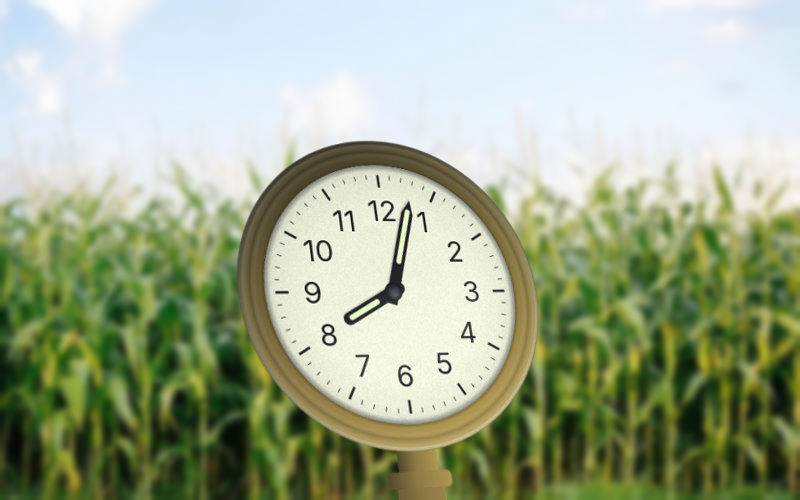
8:03
